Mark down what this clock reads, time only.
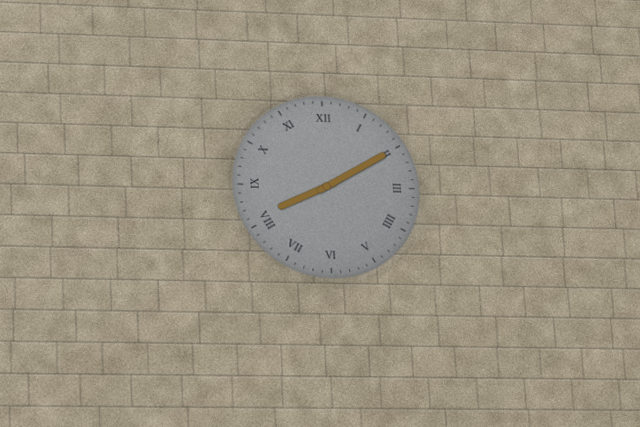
8:10
